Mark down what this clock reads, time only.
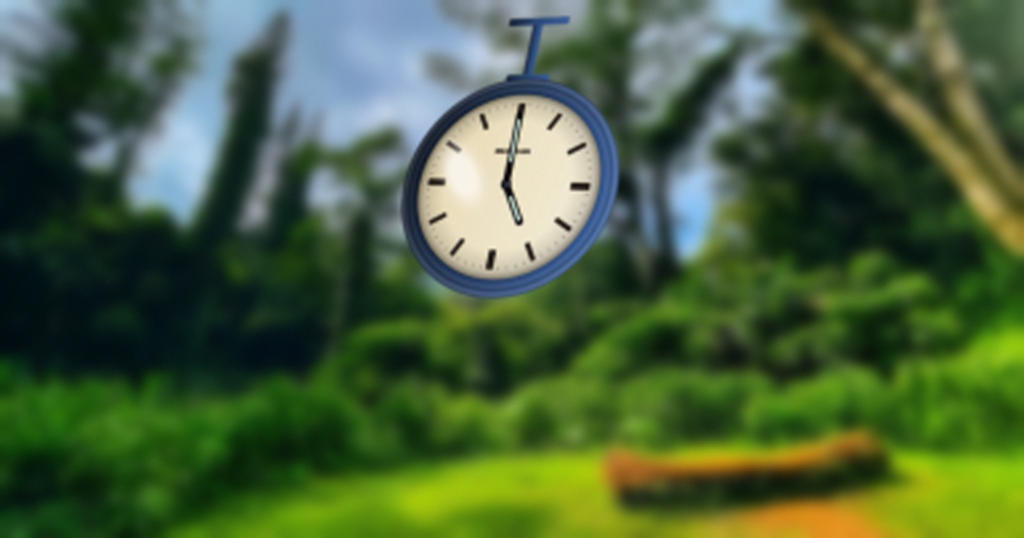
5:00
